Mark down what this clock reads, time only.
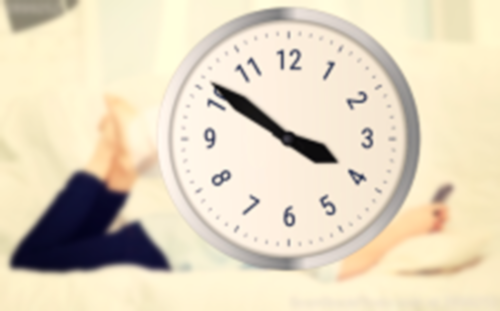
3:51
